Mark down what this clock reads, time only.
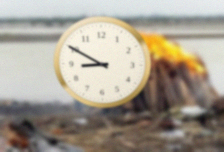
8:50
